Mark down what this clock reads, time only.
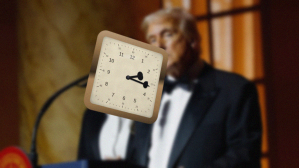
2:16
